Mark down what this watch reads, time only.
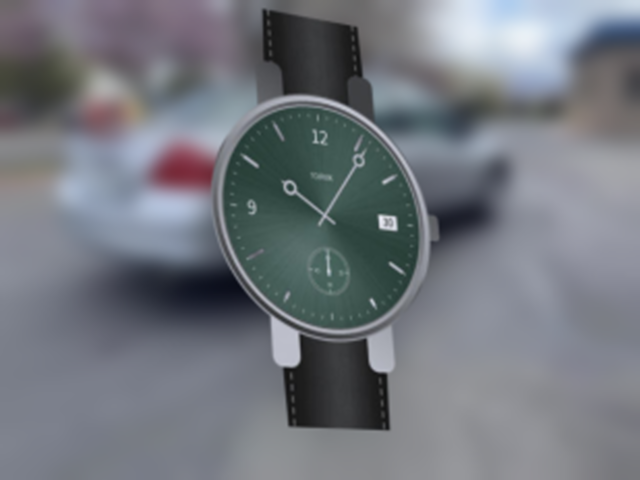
10:06
